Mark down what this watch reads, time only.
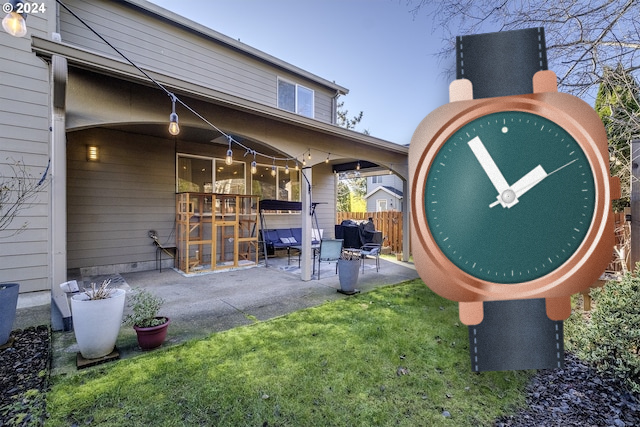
1:55:11
